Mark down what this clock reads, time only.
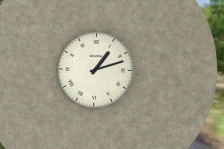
1:12
